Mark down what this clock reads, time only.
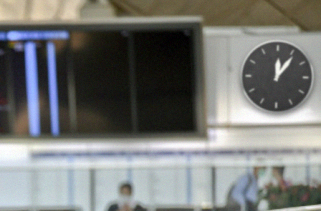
12:06
